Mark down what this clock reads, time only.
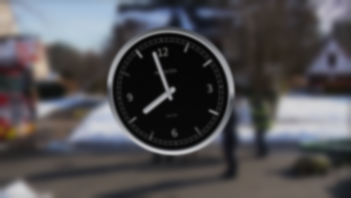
7:58
